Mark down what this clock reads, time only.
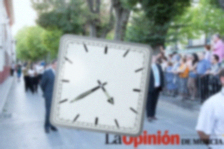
4:39
